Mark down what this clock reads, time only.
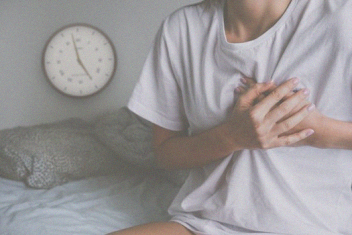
4:58
